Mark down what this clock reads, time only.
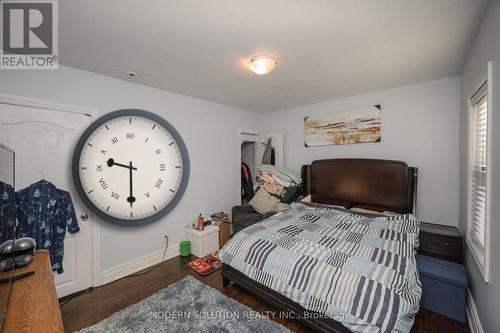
9:30
